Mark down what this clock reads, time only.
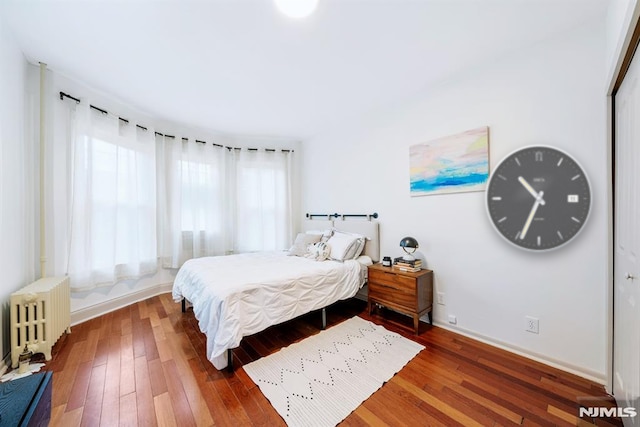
10:34
